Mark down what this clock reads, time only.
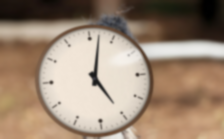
5:02
